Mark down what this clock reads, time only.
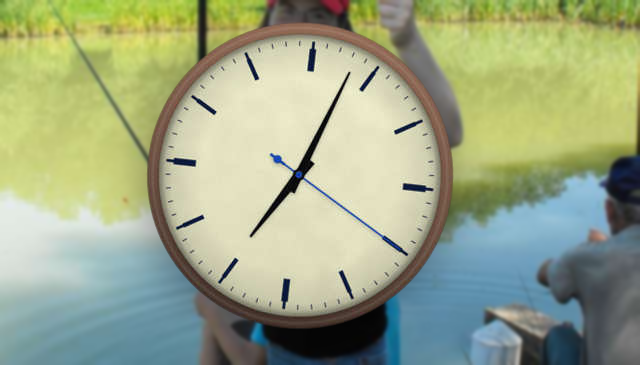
7:03:20
